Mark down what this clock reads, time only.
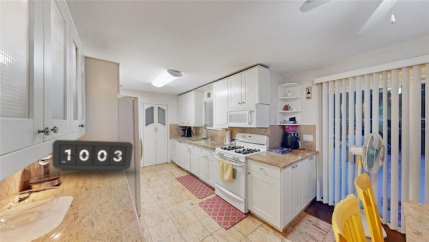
10:03
